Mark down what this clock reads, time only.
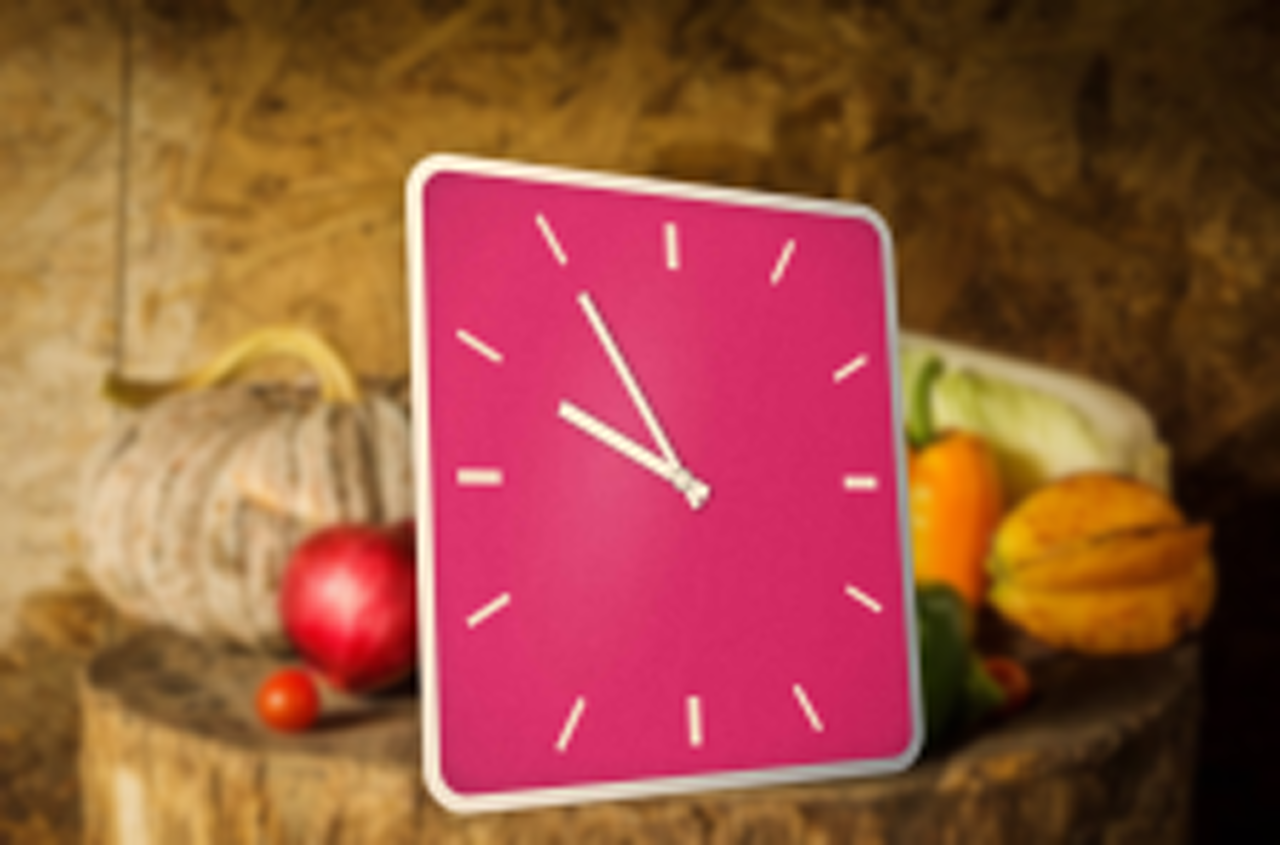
9:55
